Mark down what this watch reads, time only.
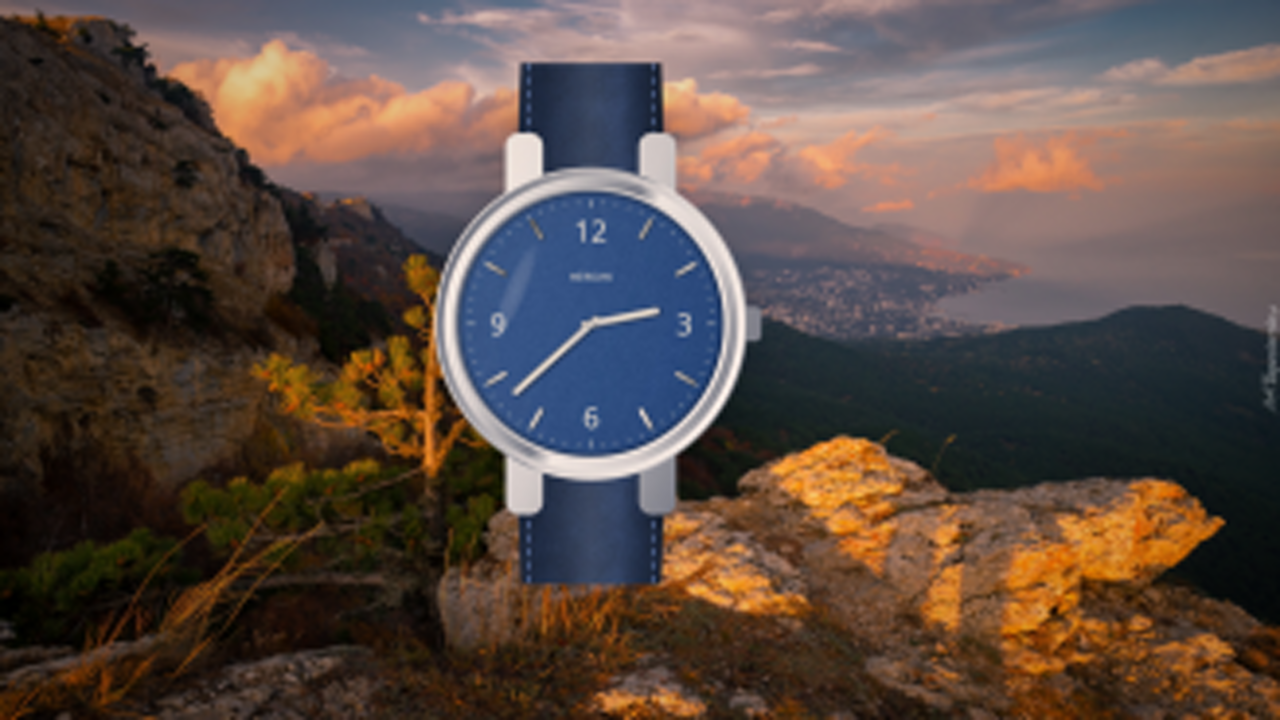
2:38
